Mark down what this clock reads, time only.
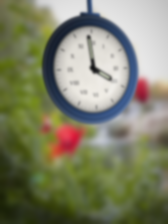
3:59
